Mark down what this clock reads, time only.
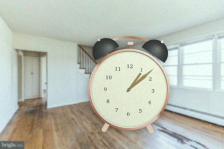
1:08
